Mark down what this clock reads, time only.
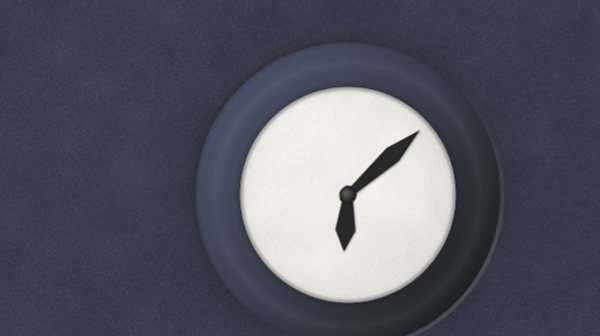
6:08
